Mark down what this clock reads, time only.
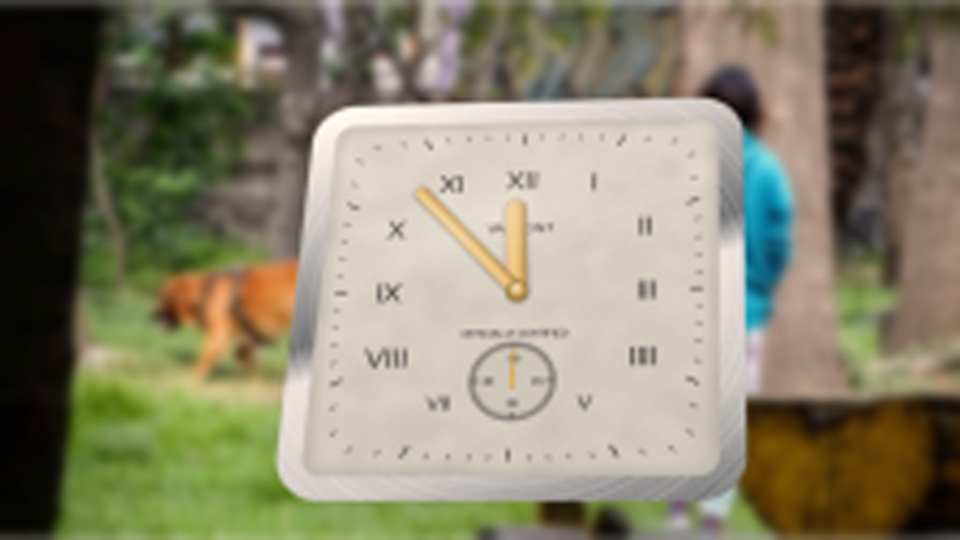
11:53
